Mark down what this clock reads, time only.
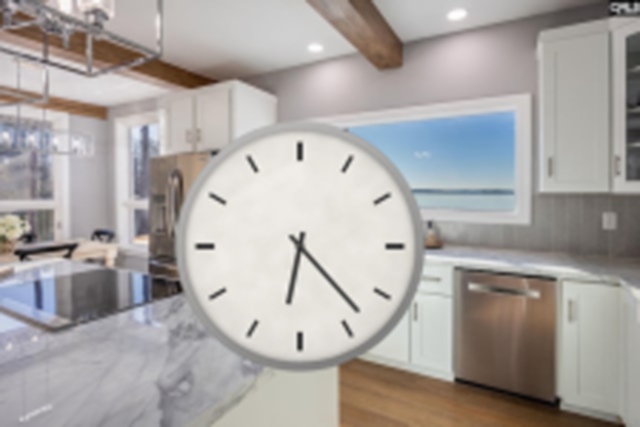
6:23
